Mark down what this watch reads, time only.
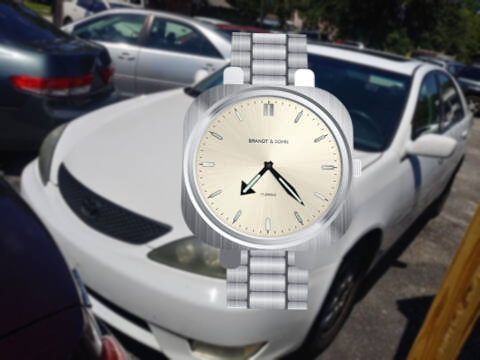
7:23
